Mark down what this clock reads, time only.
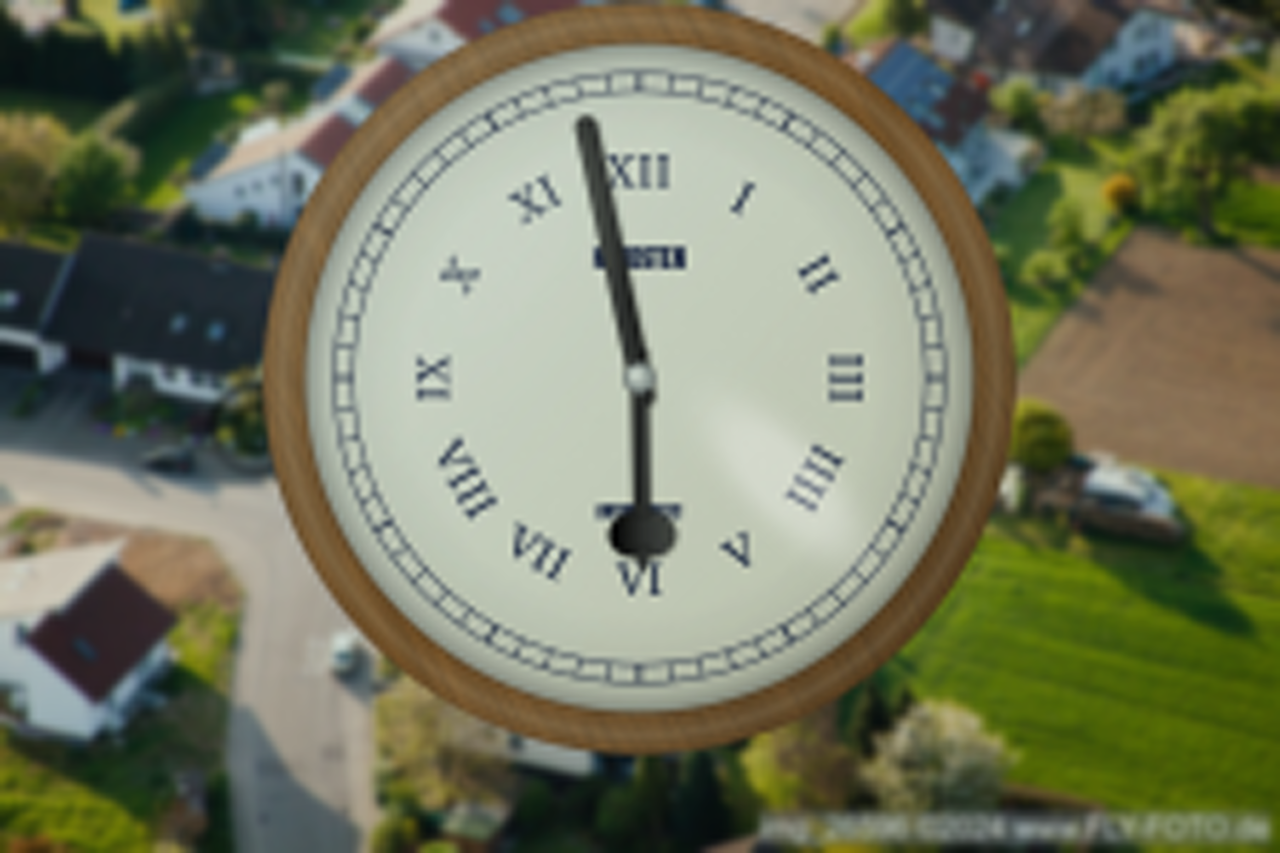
5:58
